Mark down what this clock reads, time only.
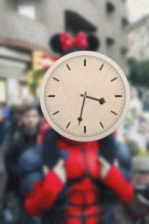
3:32
